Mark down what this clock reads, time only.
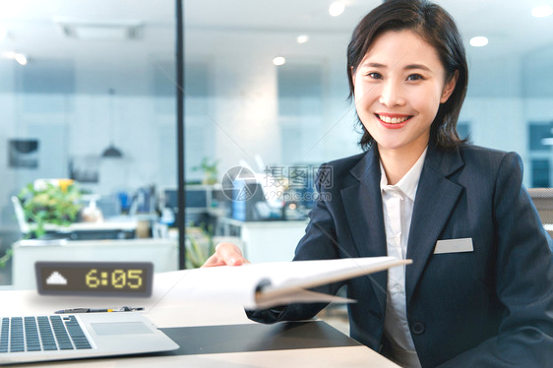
6:05
